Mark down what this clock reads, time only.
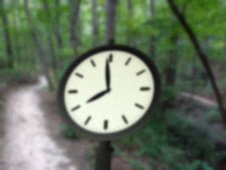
7:59
